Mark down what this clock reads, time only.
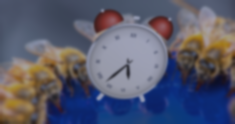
5:37
